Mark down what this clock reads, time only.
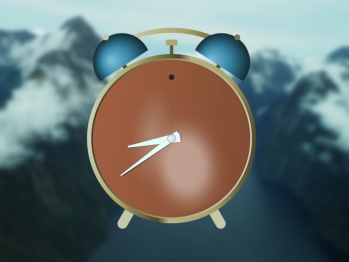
8:39
